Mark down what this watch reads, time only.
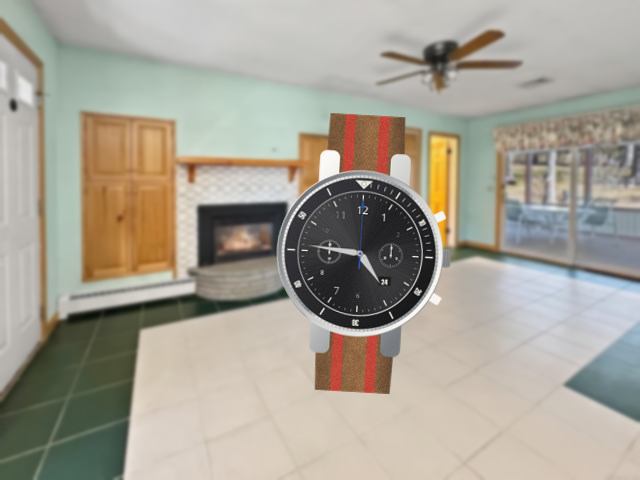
4:46
